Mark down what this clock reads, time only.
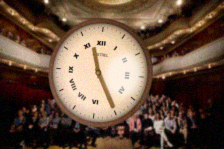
11:25
